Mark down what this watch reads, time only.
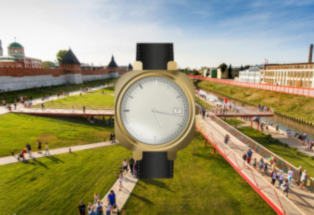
5:17
